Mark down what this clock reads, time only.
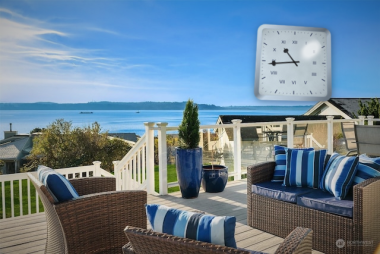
10:44
